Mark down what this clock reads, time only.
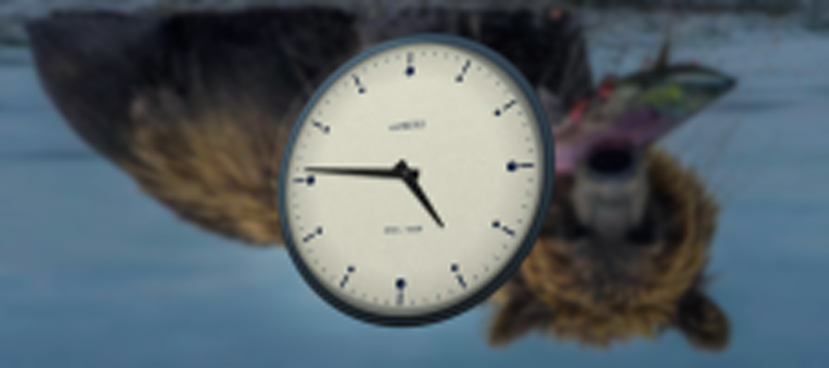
4:46
